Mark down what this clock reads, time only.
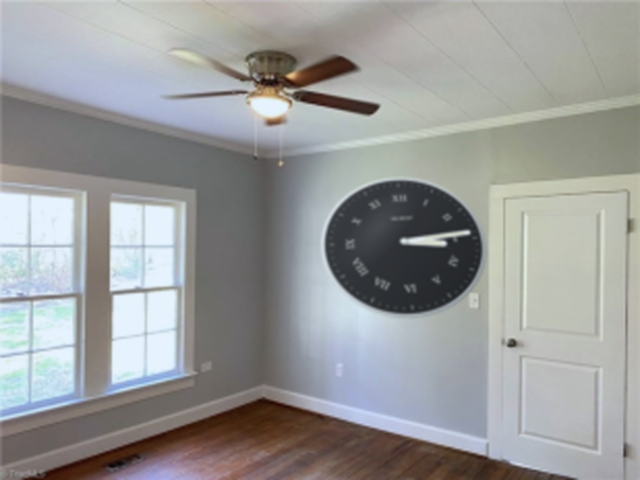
3:14
